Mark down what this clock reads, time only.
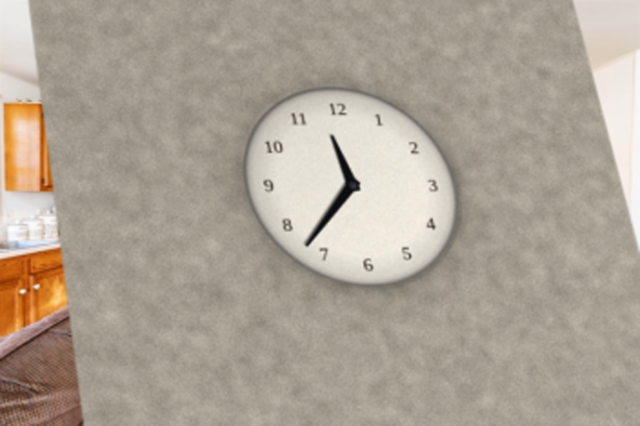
11:37
